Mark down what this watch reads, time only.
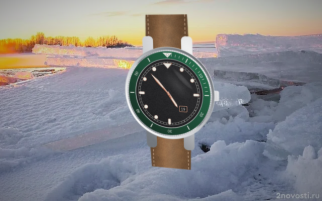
4:53
